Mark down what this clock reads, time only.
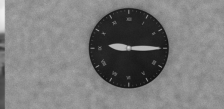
9:15
